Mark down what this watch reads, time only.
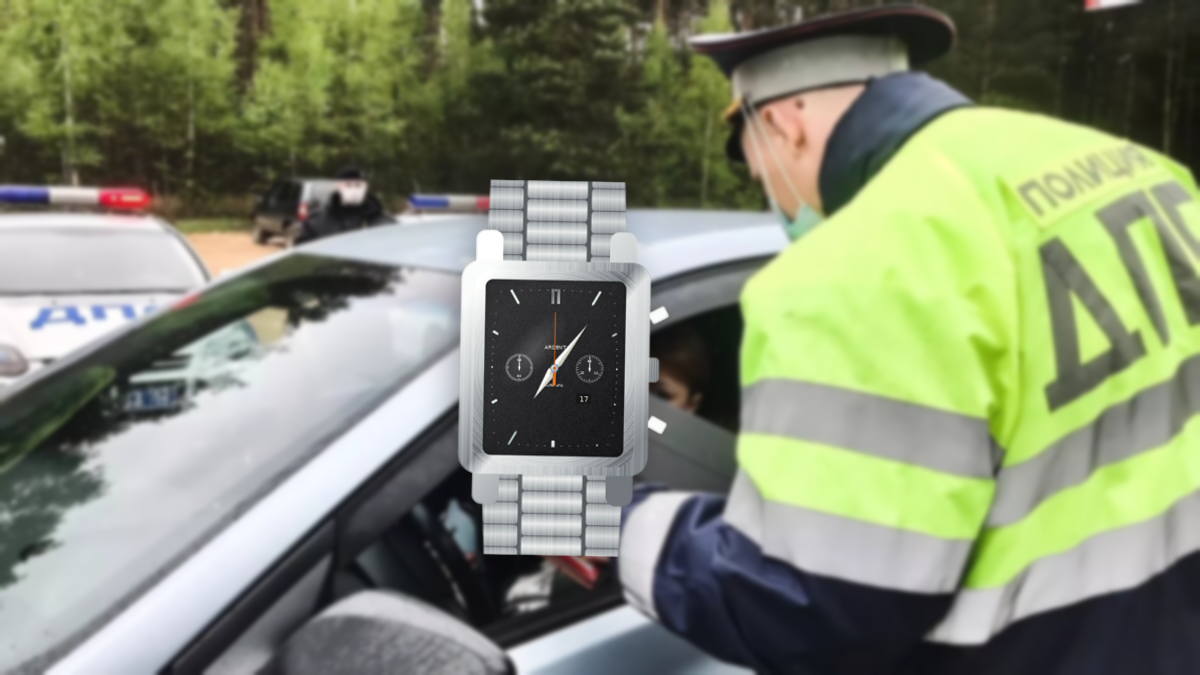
7:06
